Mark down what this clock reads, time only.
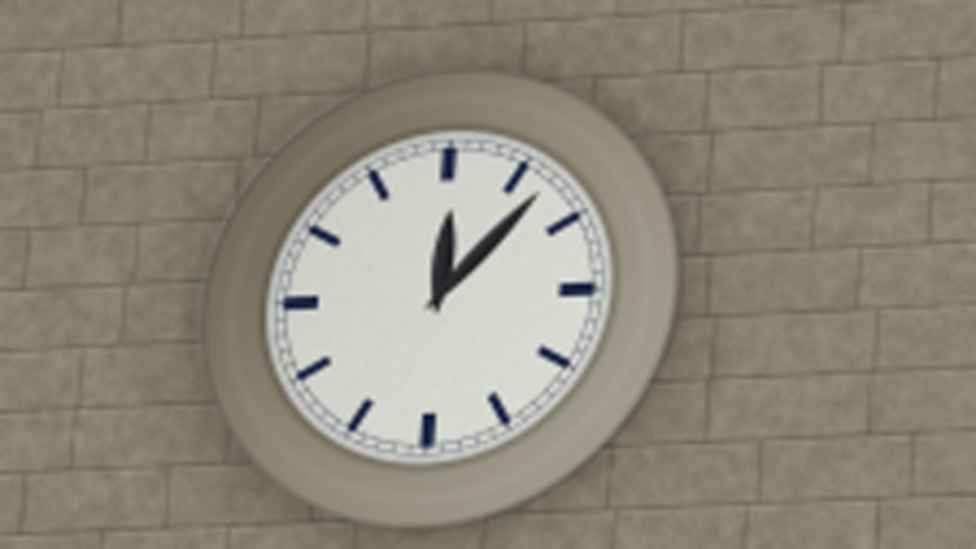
12:07
